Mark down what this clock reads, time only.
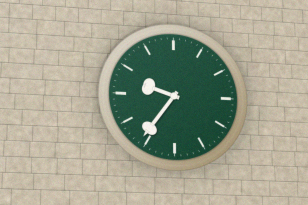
9:36
